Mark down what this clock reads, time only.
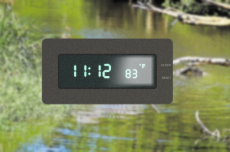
11:12
